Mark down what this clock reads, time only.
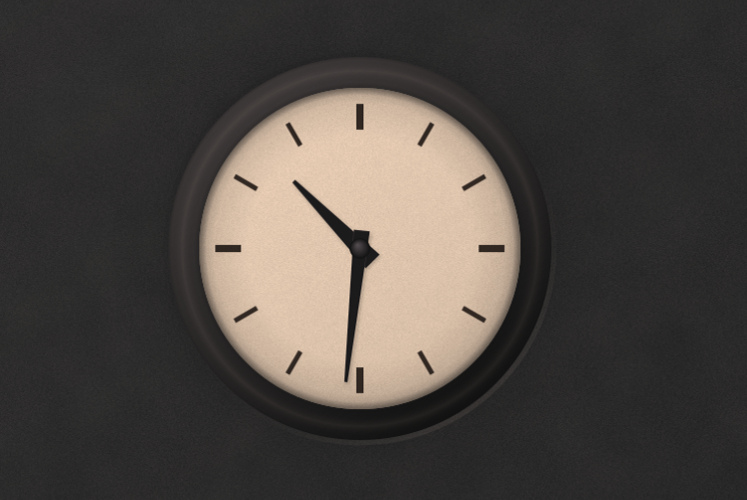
10:31
